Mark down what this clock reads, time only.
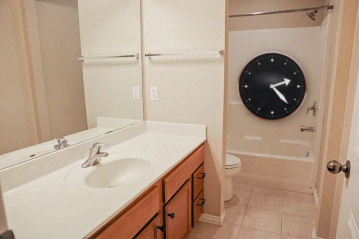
2:23
